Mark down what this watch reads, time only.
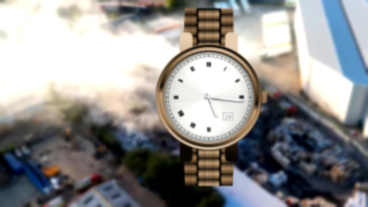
5:16
